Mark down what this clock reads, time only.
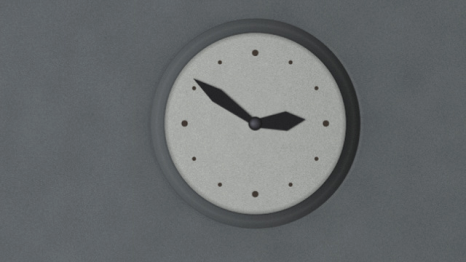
2:51
